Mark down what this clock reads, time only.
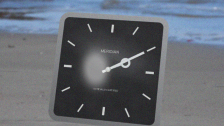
2:10
